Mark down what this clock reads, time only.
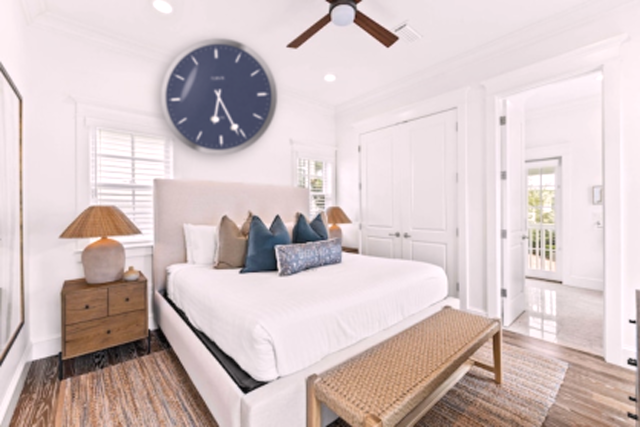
6:26
